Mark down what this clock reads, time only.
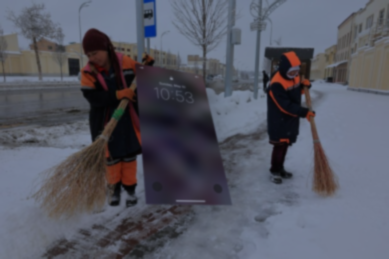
10:53
